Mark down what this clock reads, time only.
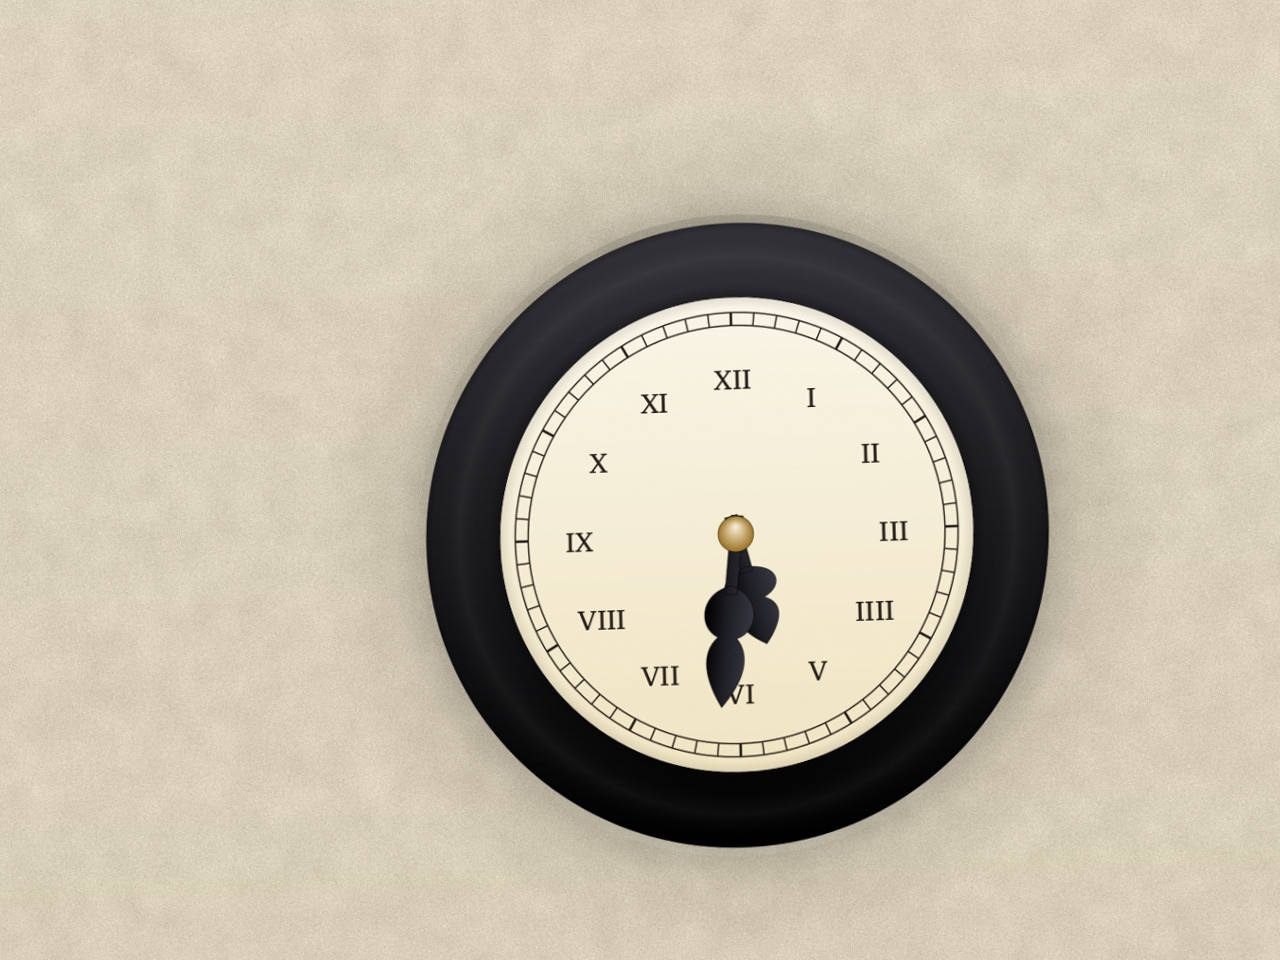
5:31
